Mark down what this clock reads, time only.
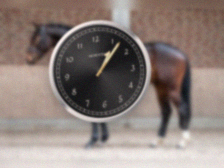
1:07
